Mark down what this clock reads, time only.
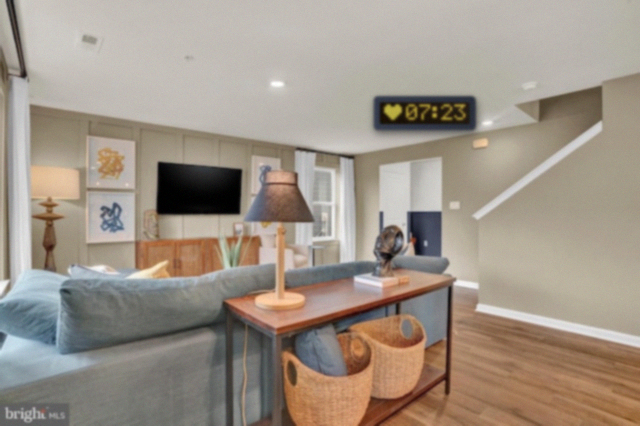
7:23
